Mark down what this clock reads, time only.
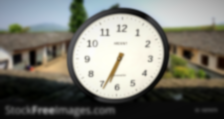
6:34
